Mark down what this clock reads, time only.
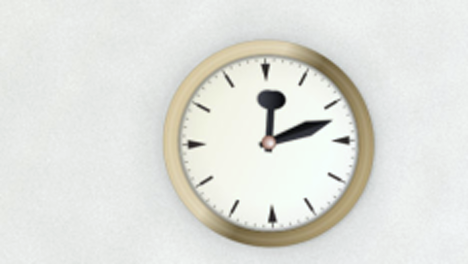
12:12
